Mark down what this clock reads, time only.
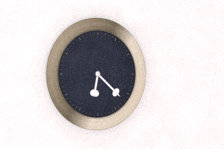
6:22
